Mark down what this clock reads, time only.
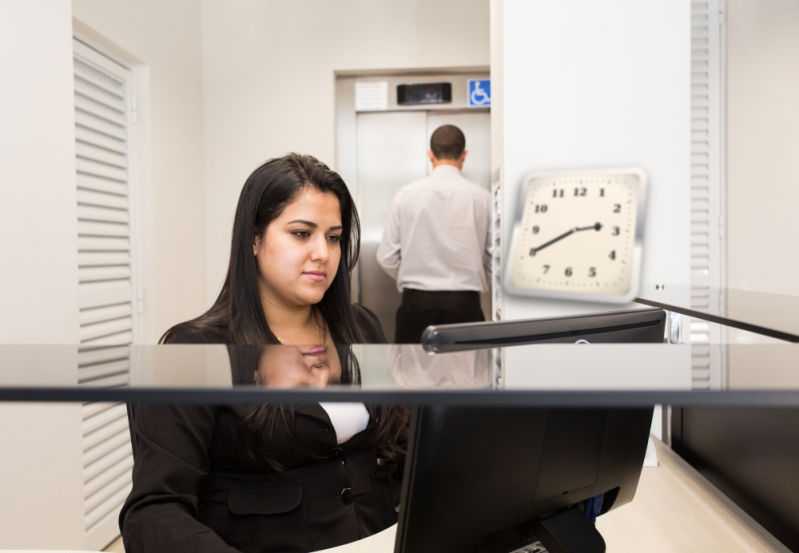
2:40
